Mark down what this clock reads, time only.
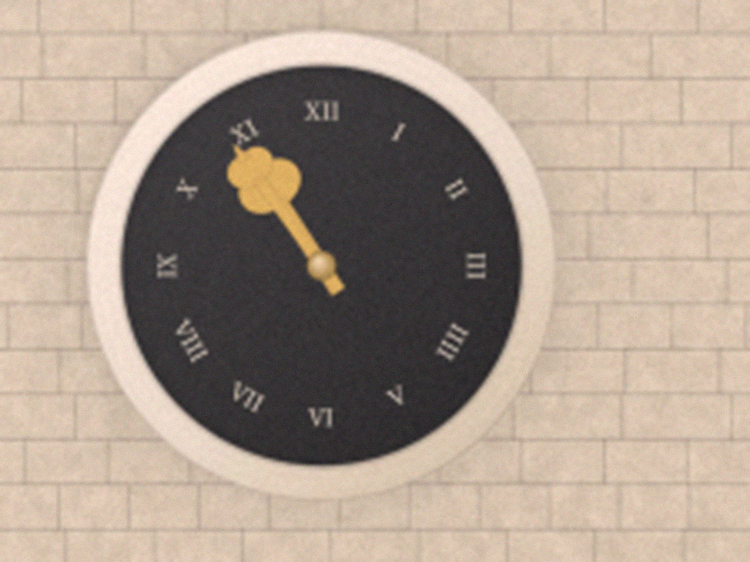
10:54
